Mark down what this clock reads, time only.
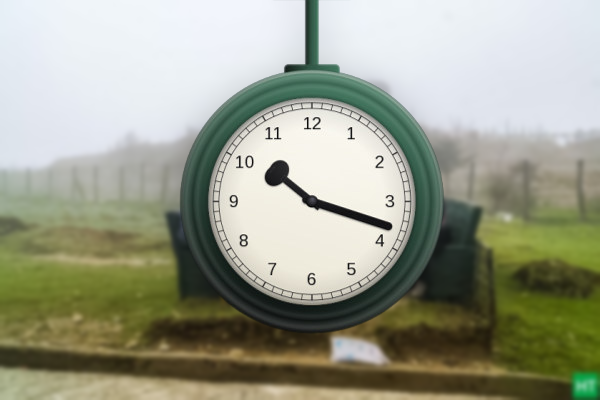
10:18
